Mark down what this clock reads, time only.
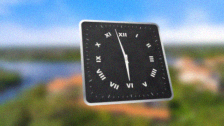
5:58
